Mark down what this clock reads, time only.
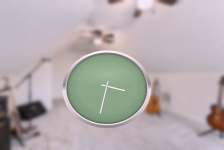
3:32
